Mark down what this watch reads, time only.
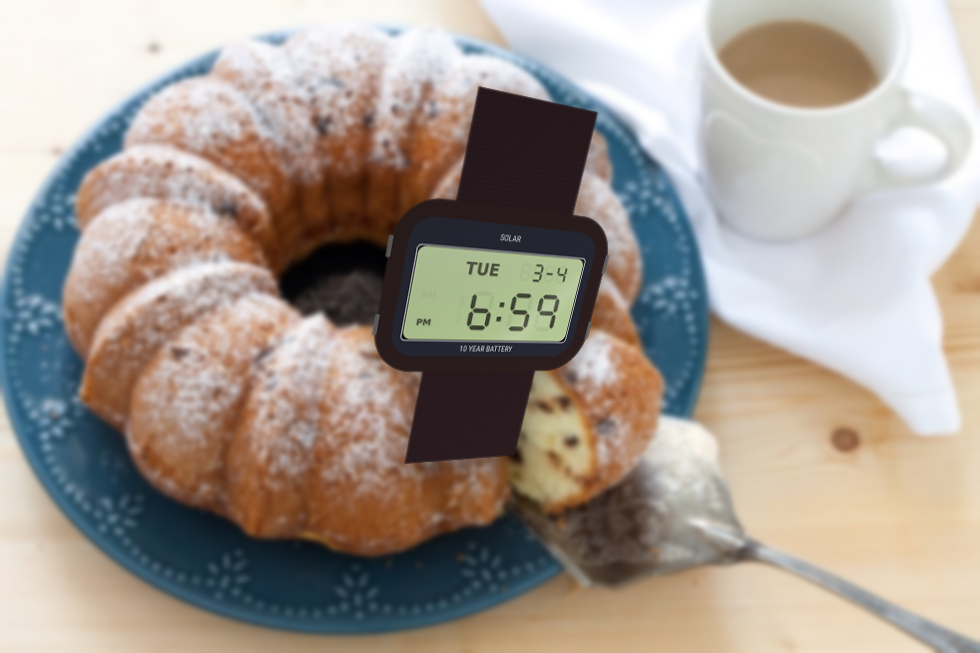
6:59
